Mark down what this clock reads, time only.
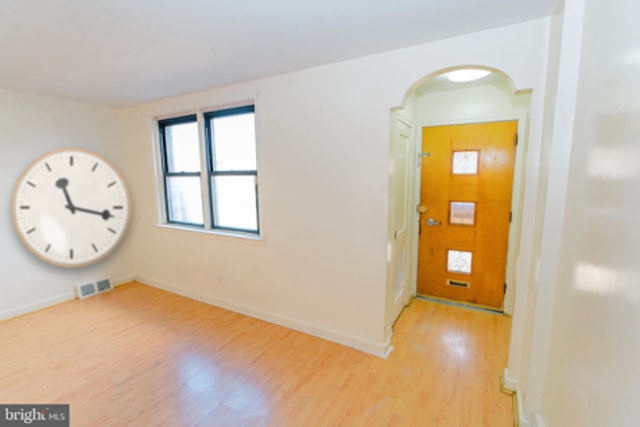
11:17
